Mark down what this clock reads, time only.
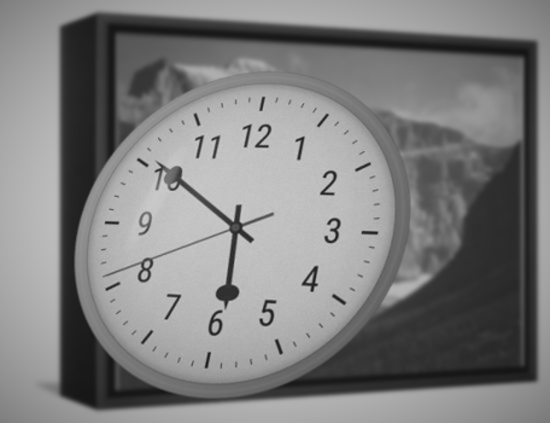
5:50:41
